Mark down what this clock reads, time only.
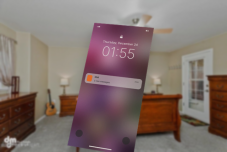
1:55
